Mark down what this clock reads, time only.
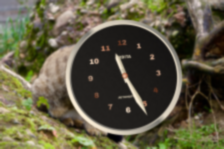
11:26
